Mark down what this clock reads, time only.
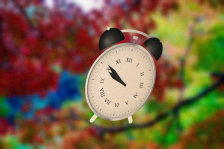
9:51
